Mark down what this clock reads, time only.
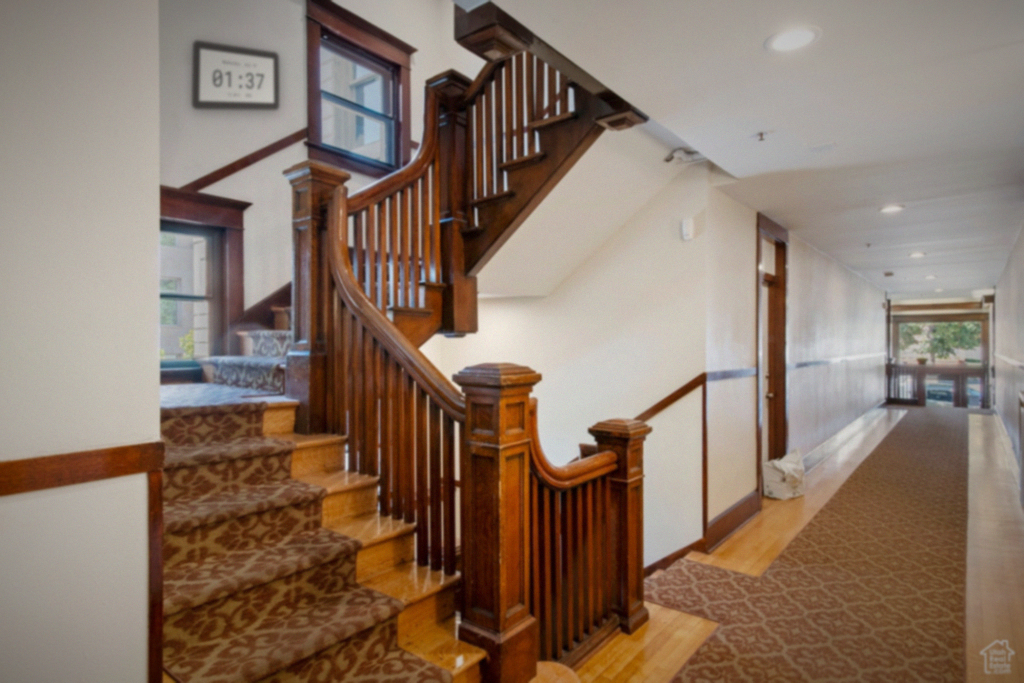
1:37
